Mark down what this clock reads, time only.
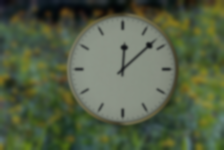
12:08
